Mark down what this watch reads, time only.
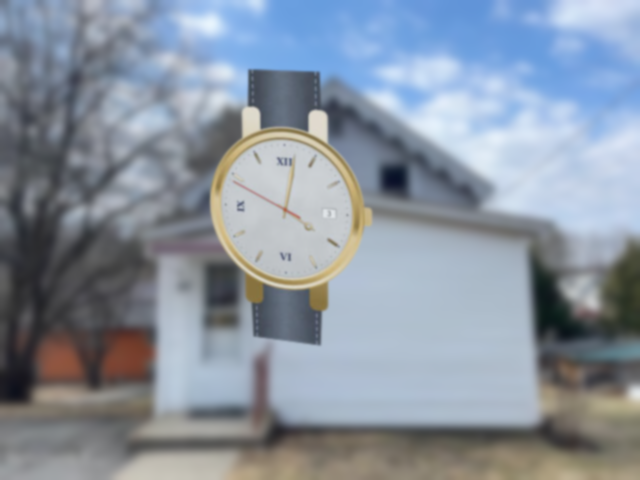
4:01:49
